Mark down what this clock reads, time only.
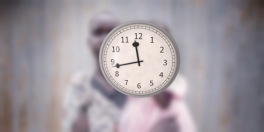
11:43
